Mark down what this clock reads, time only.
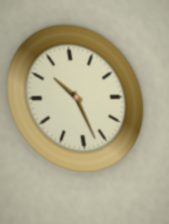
10:27
